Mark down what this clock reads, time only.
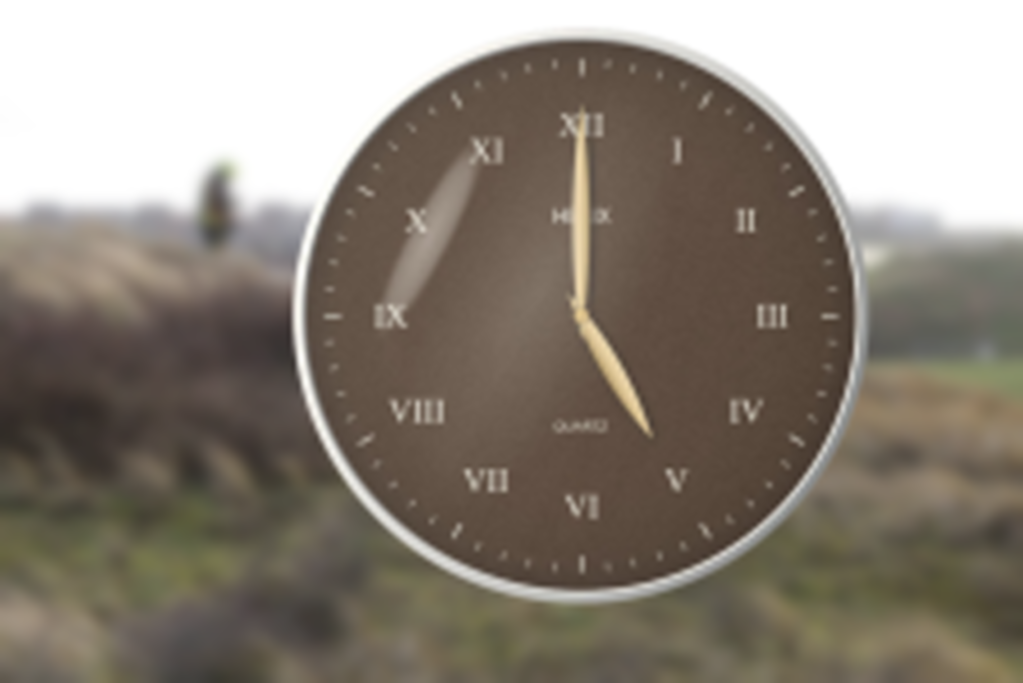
5:00
